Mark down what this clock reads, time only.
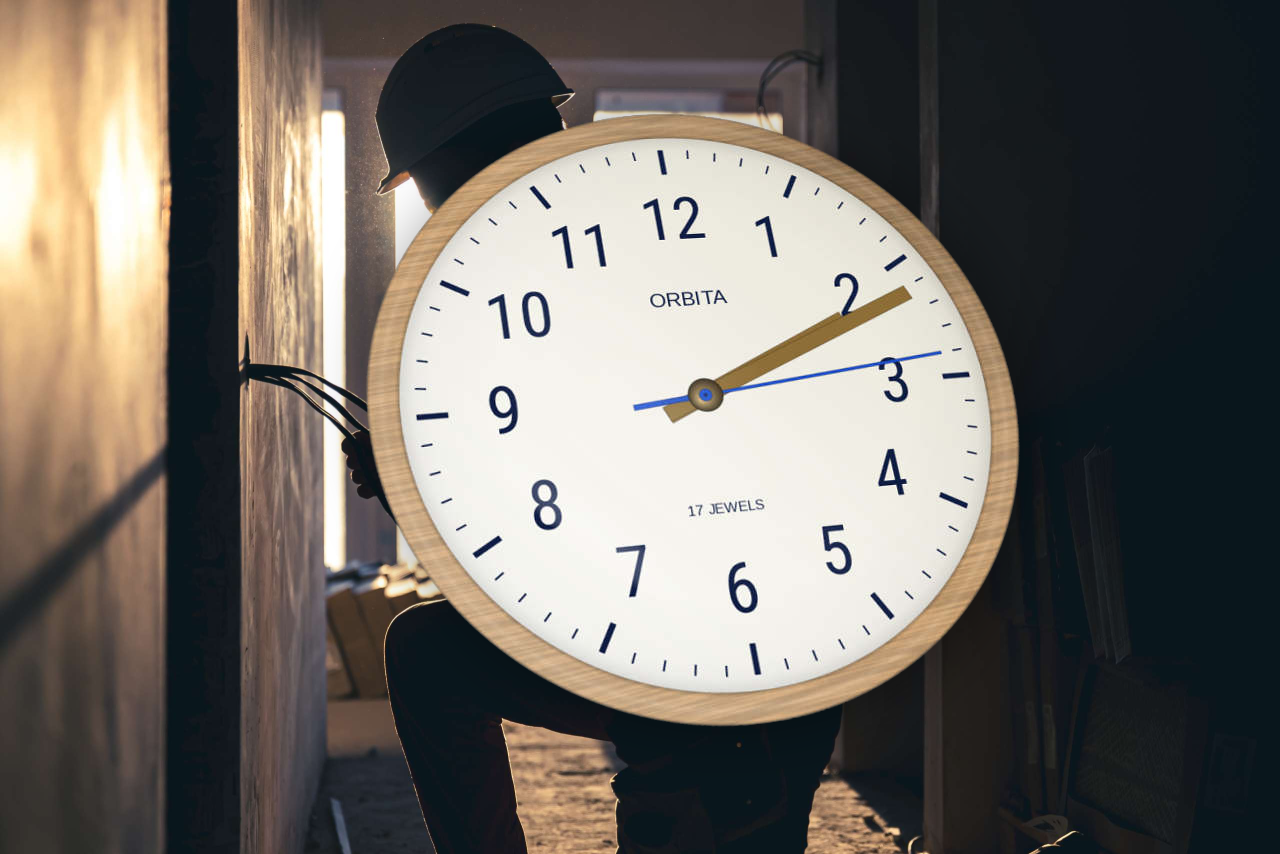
2:11:14
